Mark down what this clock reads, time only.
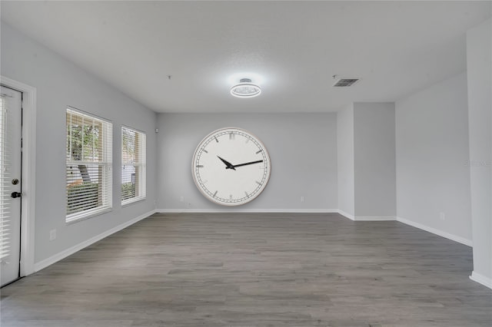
10:13
